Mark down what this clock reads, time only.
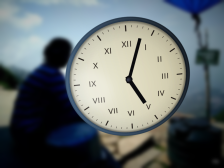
5:03
